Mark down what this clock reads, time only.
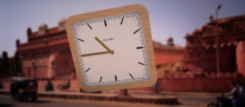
10:45
